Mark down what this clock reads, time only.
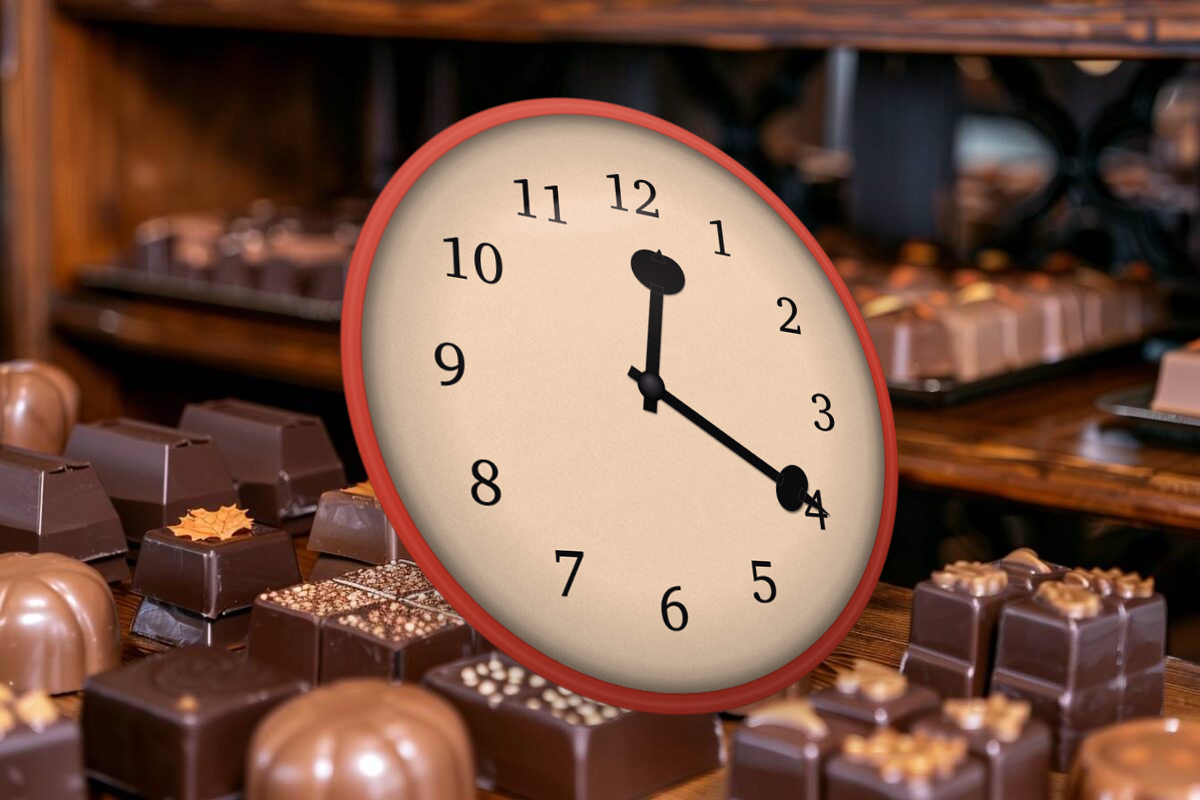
12:20
